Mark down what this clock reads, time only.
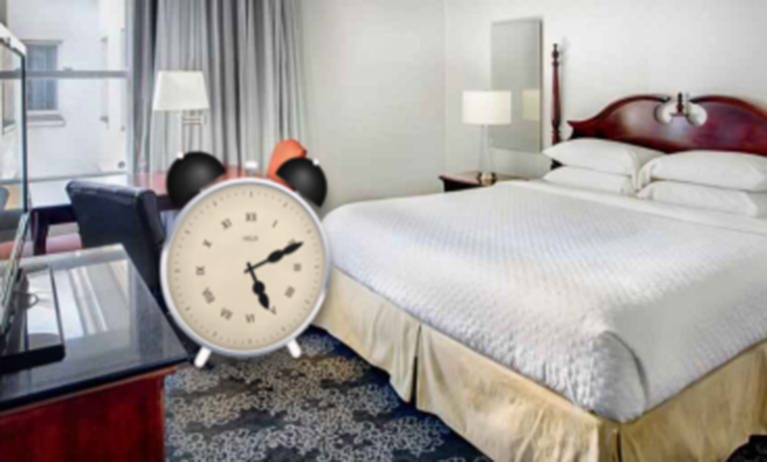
5:11
